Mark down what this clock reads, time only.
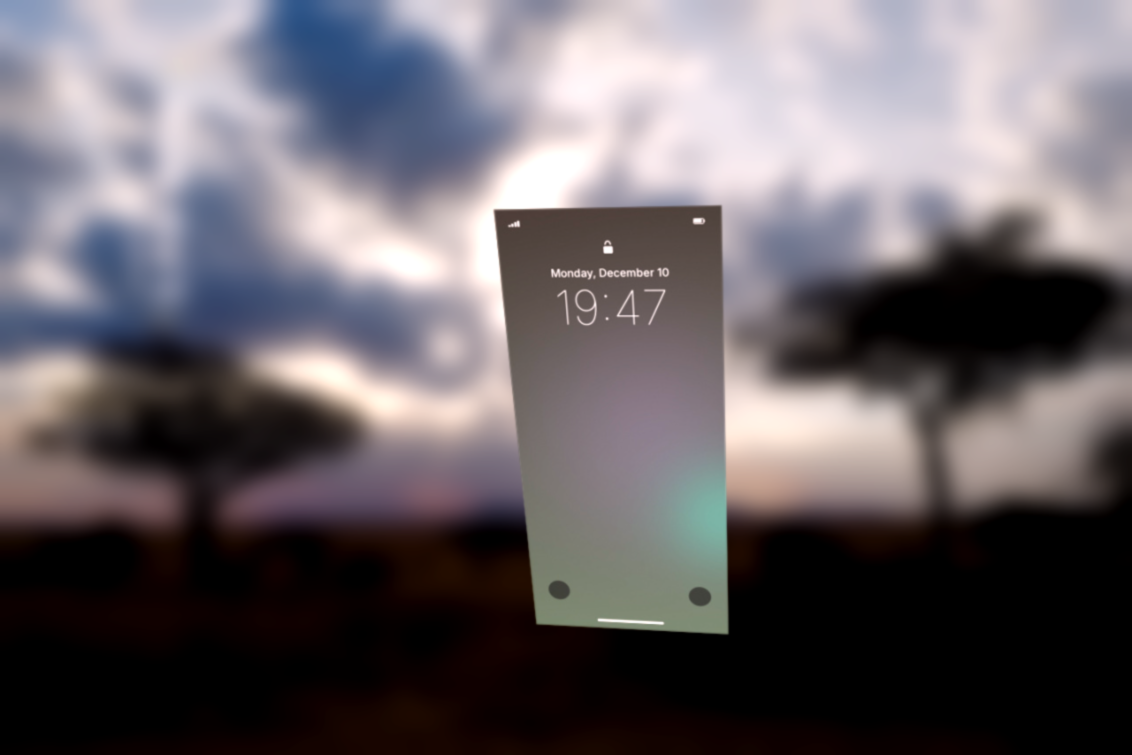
19:47
